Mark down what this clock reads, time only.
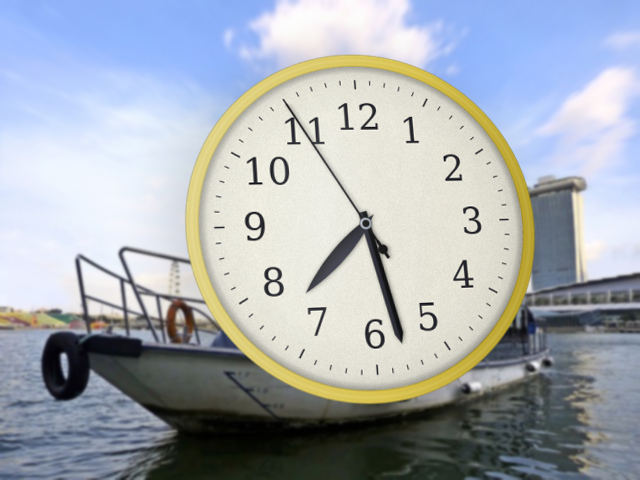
7:27:55
